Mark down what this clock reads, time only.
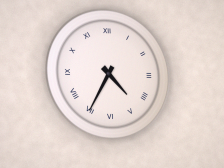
4:35
